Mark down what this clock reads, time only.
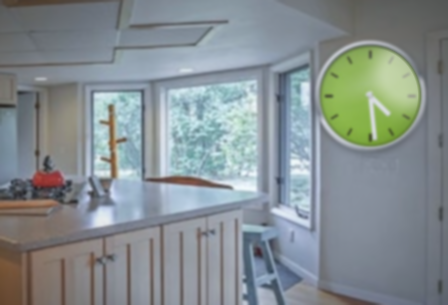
4:29
